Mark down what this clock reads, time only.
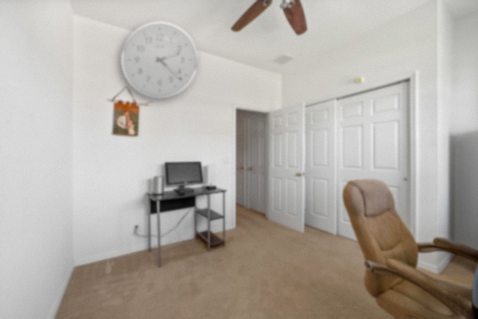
2:22
